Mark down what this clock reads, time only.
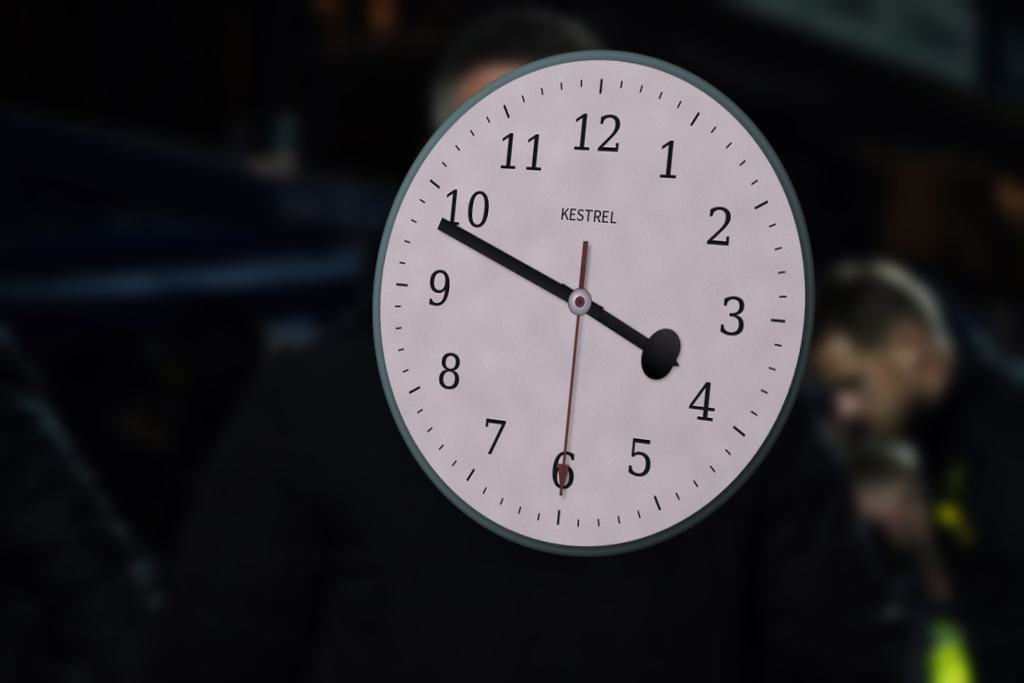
3:48:30
